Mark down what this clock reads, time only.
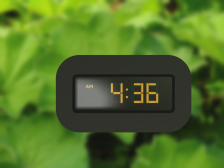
4:36
